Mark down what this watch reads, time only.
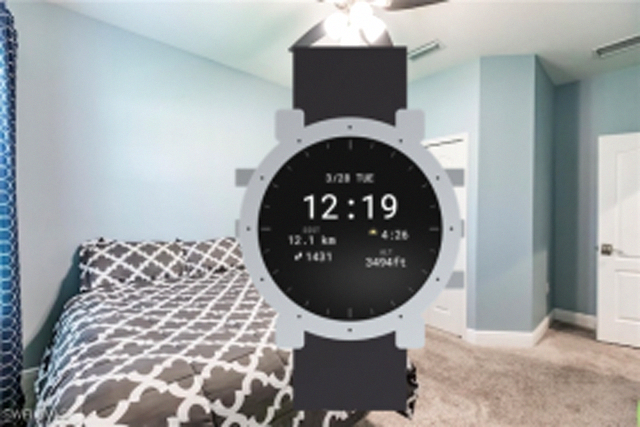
12:19
